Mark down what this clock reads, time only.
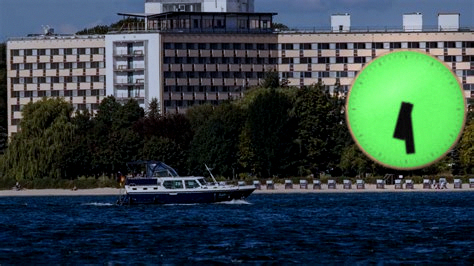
6:29
